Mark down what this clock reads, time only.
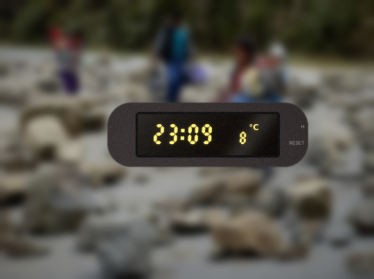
23:09
